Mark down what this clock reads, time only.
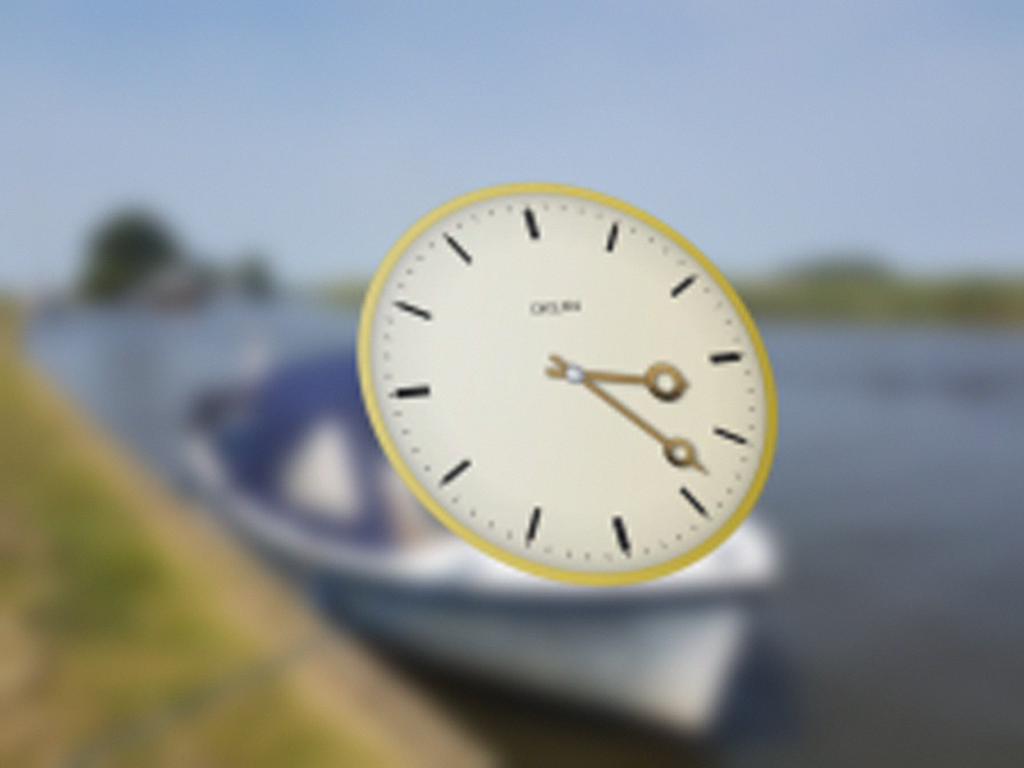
3:23
